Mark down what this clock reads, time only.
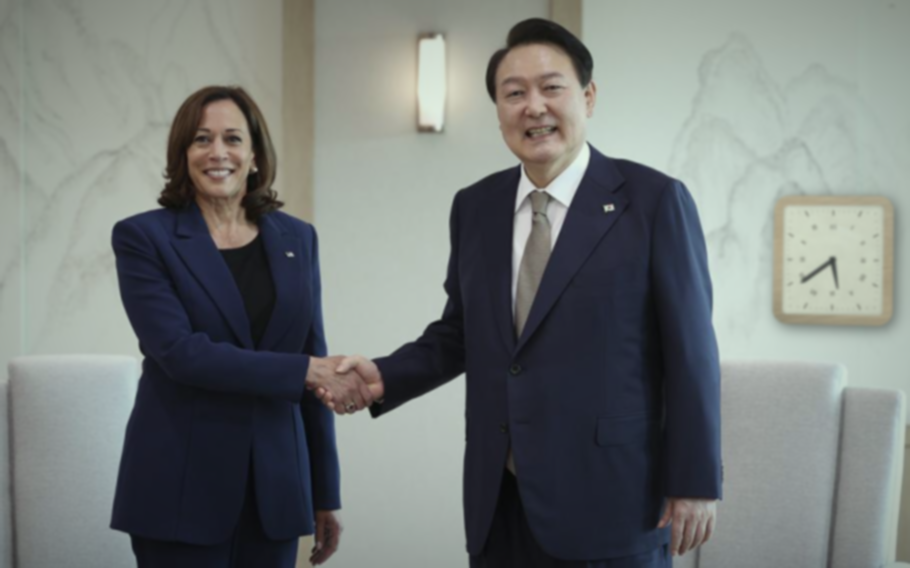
5:39
